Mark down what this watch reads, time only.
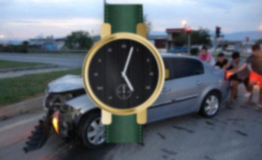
5:03
